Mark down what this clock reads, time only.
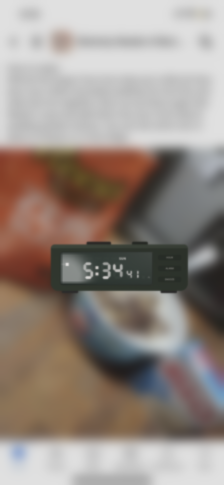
5:34:41
